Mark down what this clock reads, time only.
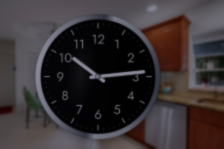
10:14
